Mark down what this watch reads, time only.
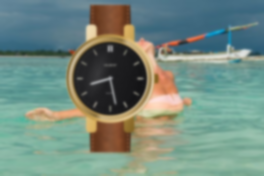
8:28
